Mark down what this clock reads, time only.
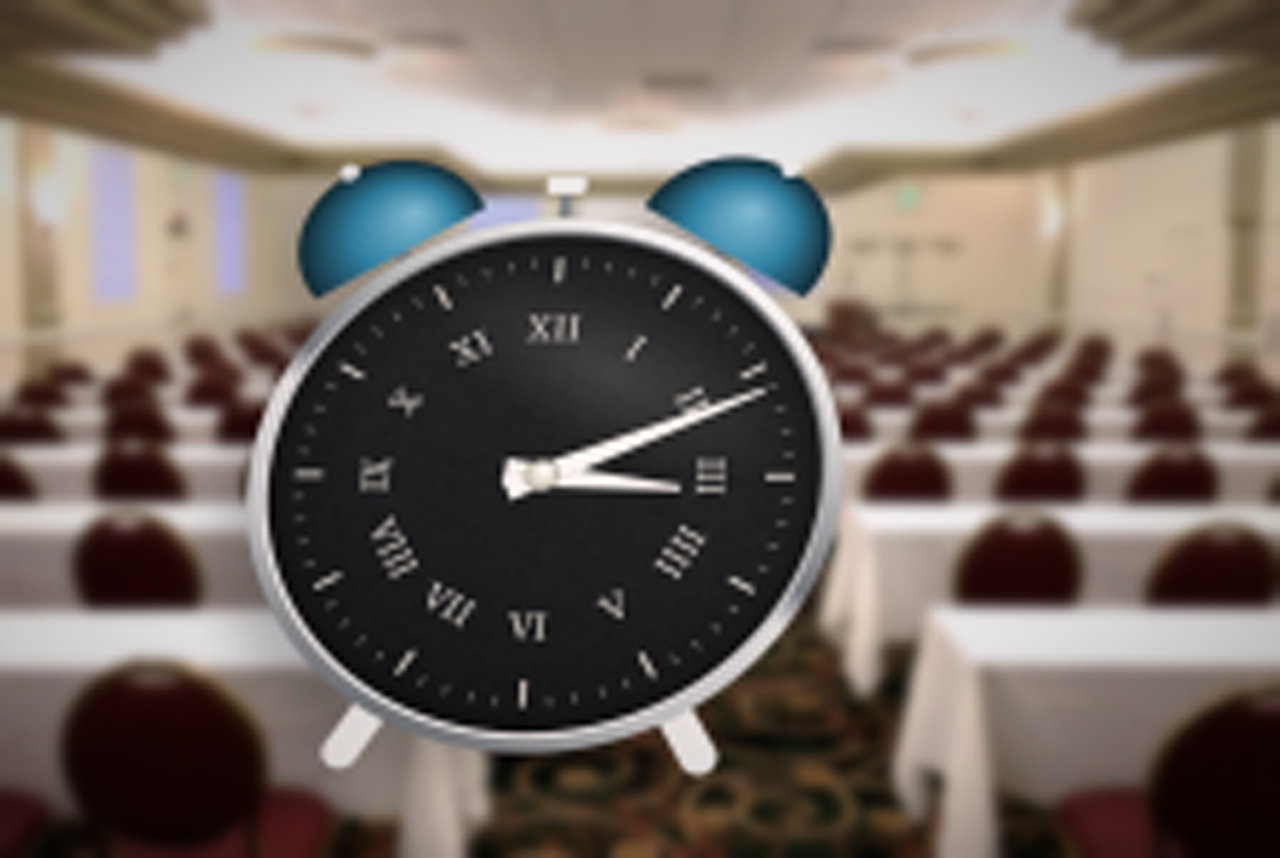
3:11
